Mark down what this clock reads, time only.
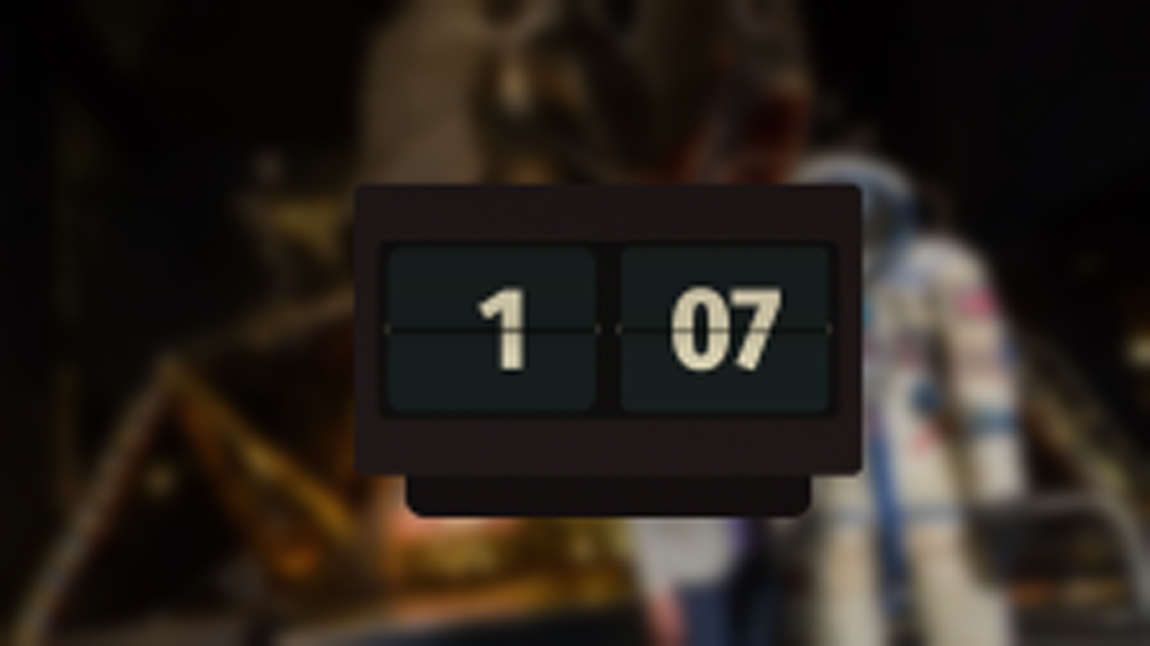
1:07
